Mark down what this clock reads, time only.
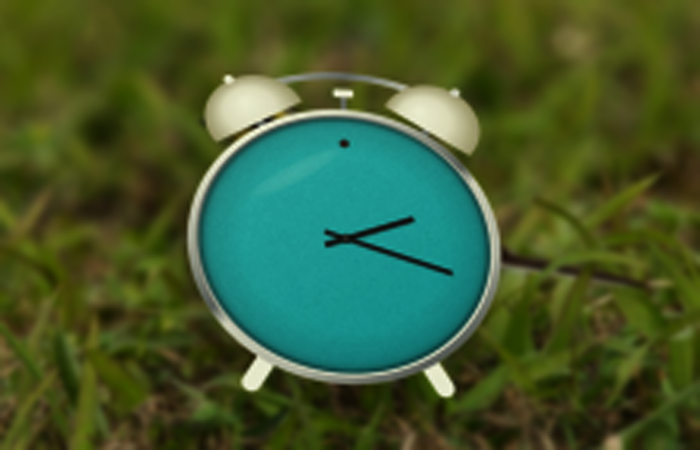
2:18
